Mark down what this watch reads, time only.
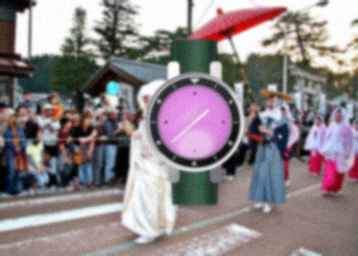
1:38
